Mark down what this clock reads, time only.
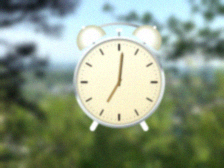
7:01
